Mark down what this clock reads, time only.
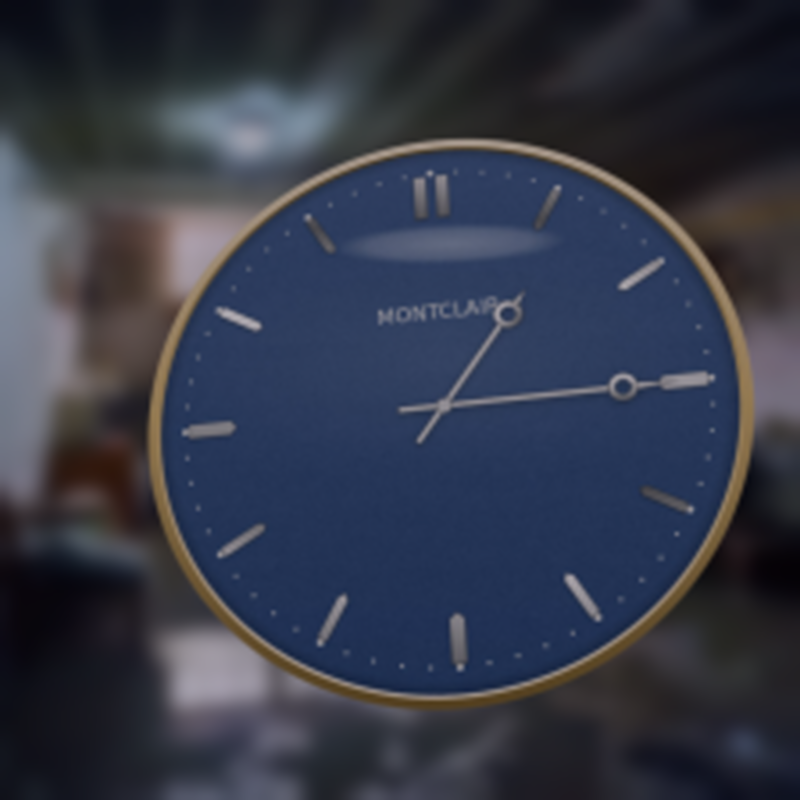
1:15
